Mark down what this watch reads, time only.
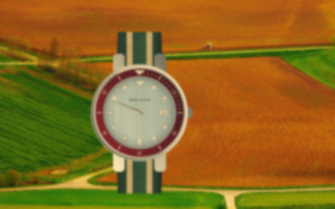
9:49
